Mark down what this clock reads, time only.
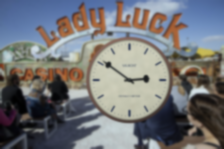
2:51
